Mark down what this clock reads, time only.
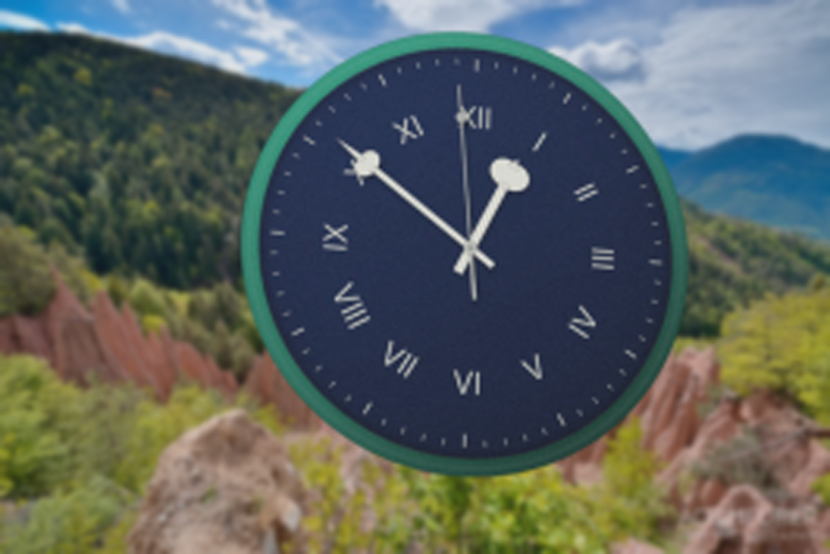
12:50:59
